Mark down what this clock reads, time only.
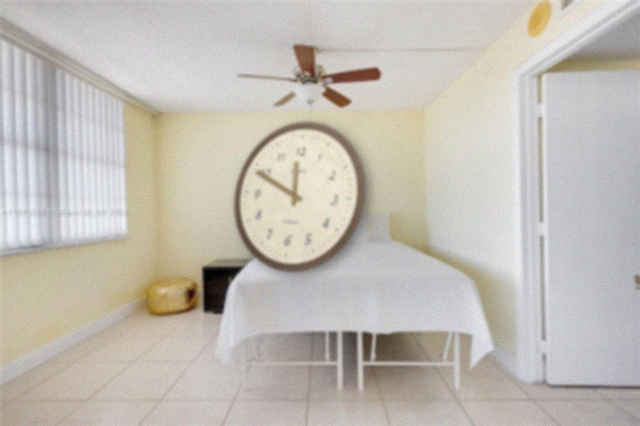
11:49
